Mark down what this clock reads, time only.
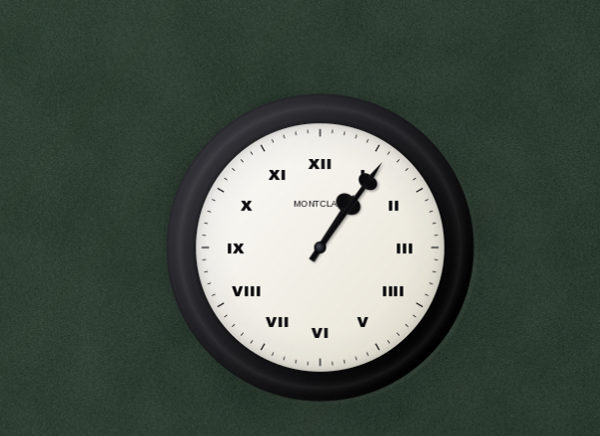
1:06
